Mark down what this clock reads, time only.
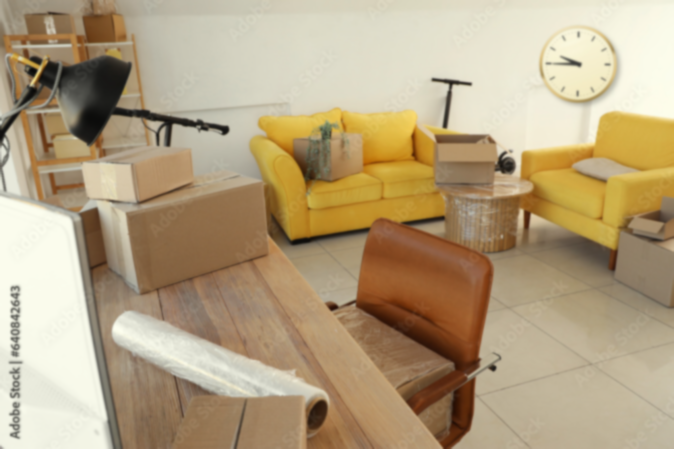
9:45
